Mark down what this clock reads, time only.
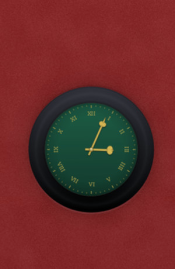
3:04
